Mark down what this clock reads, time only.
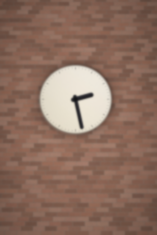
2:28
